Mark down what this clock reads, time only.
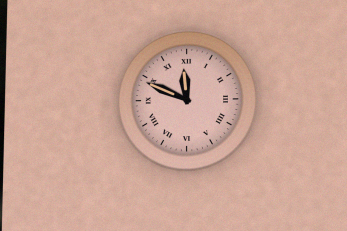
11:49
